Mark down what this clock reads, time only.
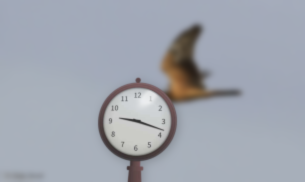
9:18
